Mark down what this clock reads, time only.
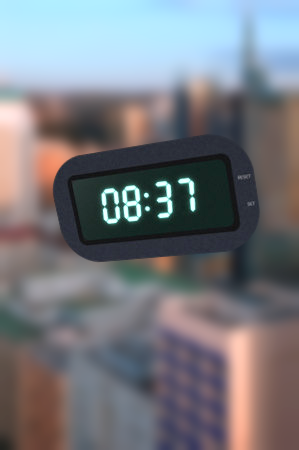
8:37
